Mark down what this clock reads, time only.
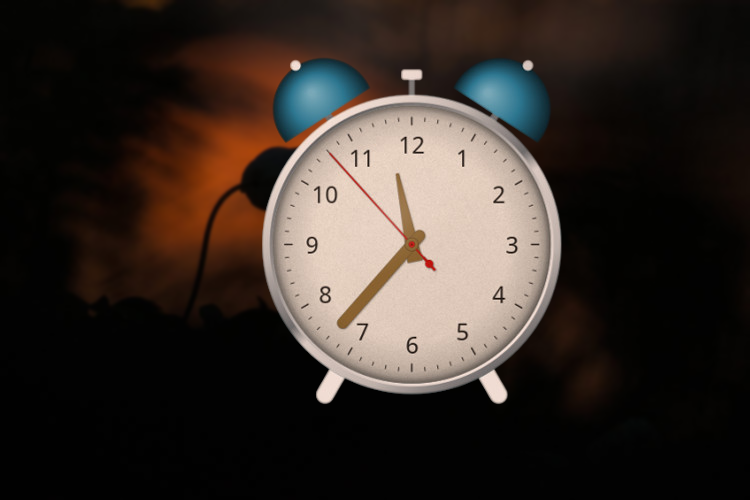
11:36:53
